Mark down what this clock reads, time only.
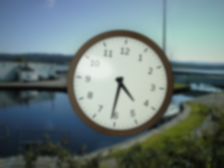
4:31
